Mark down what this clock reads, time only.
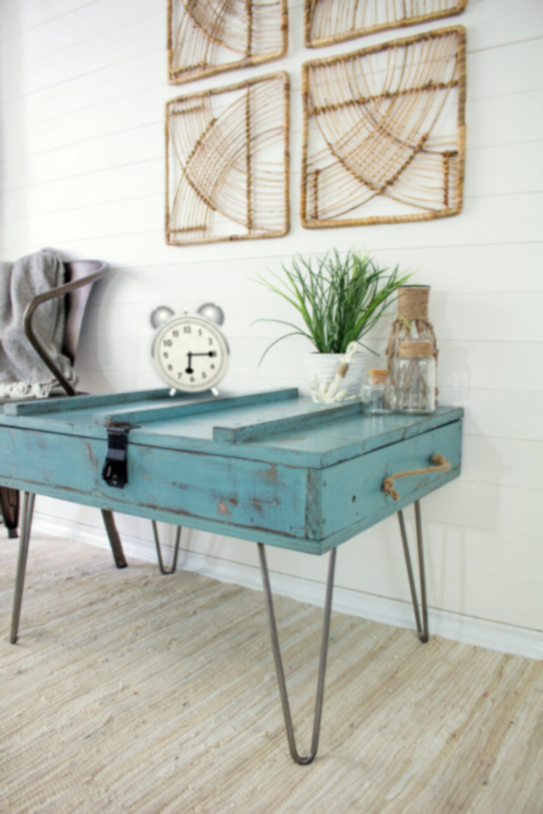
6:15
